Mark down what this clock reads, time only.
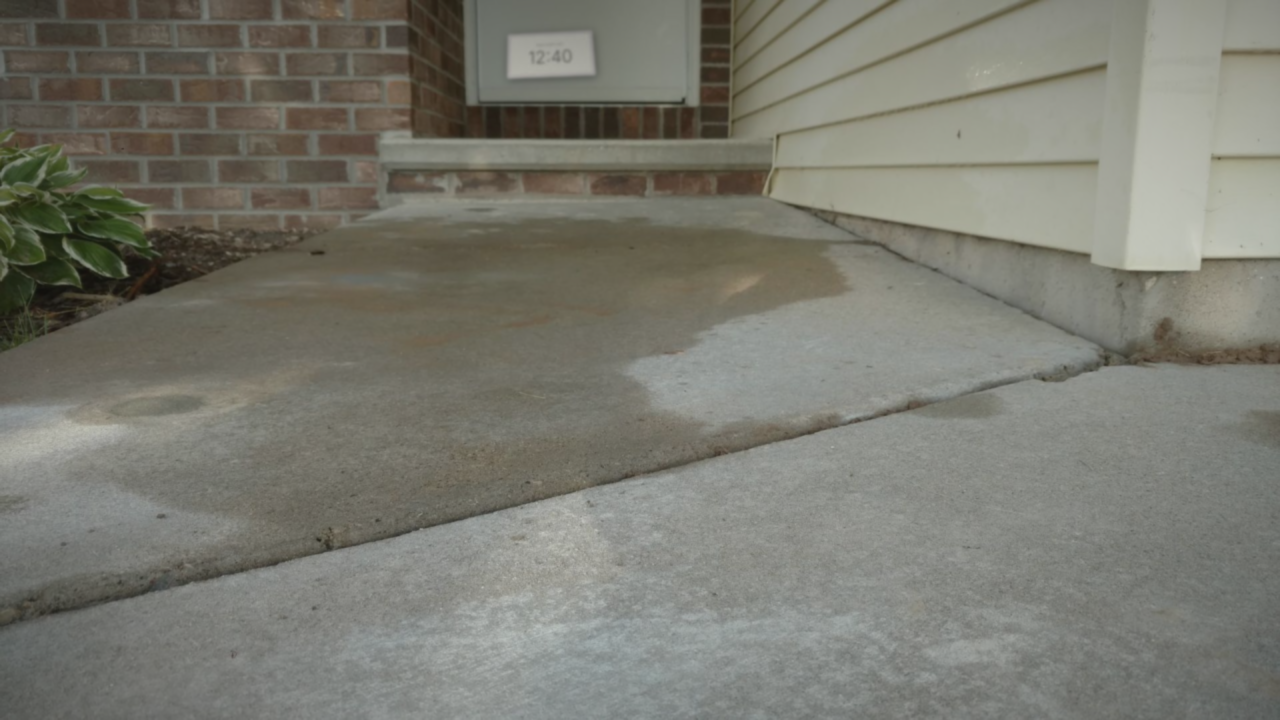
12:40
